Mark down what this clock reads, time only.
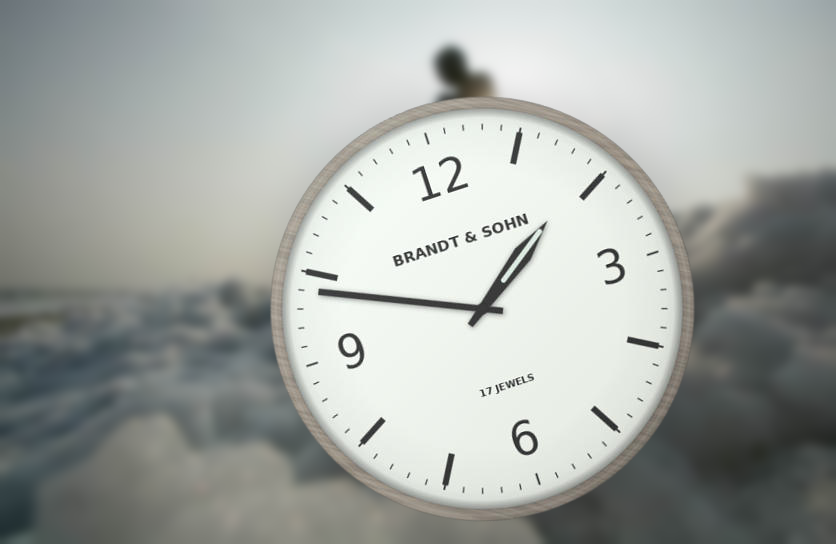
1:49
